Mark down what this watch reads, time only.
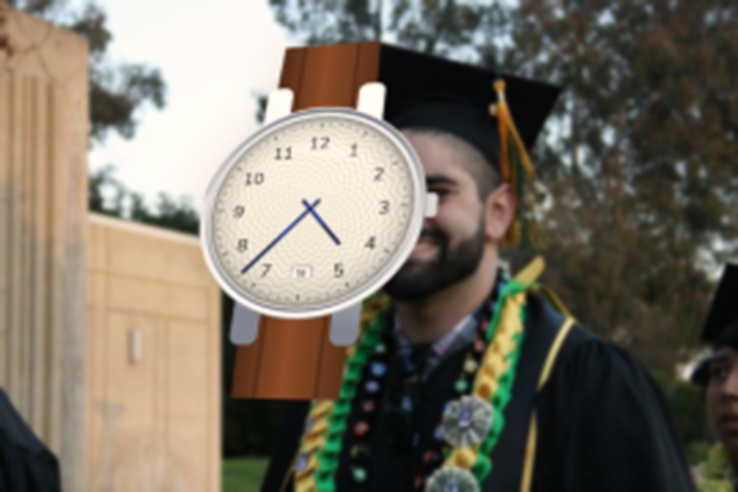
4:37
